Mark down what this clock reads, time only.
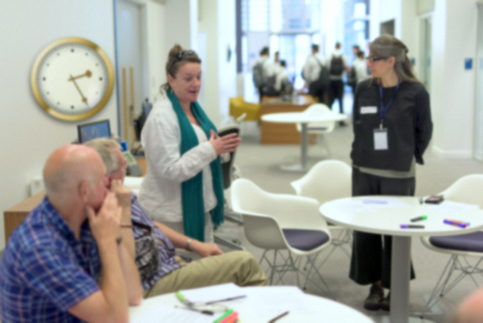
2:25
